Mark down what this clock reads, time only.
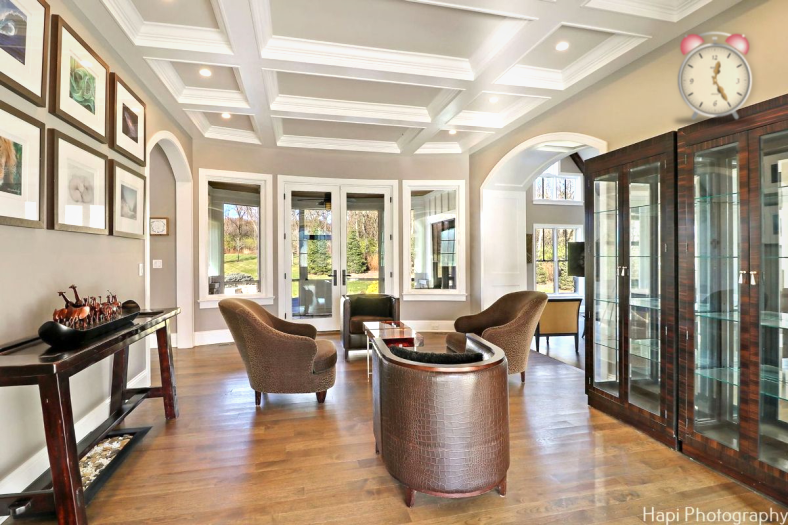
12:25
